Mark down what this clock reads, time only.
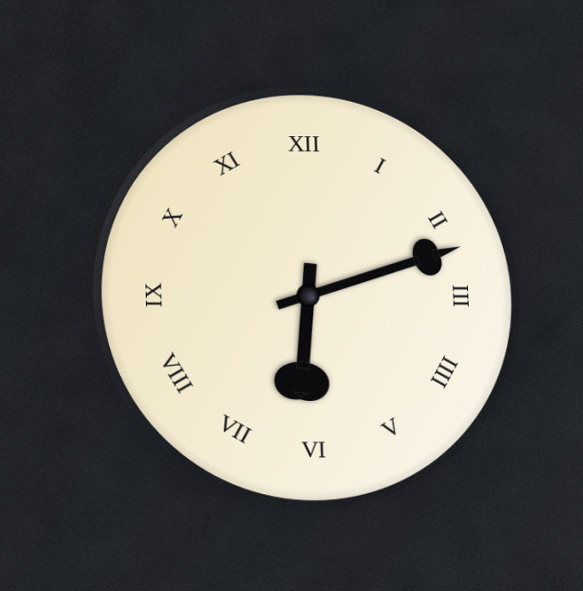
6:12
